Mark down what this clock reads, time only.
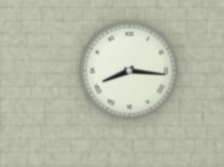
8:16
